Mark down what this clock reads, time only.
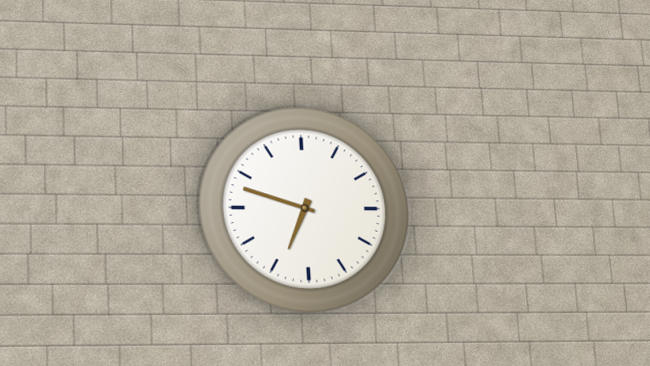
6:48
